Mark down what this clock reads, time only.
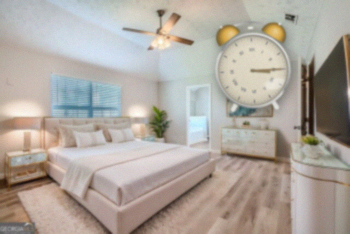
3:15
